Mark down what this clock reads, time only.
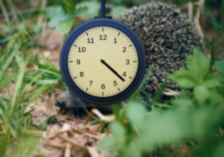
4:22
